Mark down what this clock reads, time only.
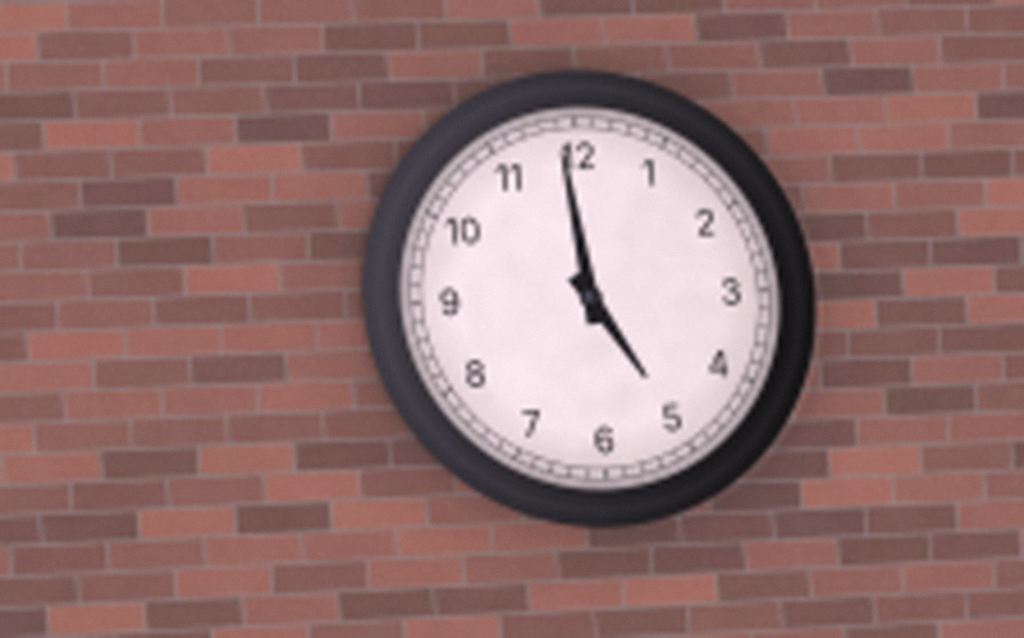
4:59
